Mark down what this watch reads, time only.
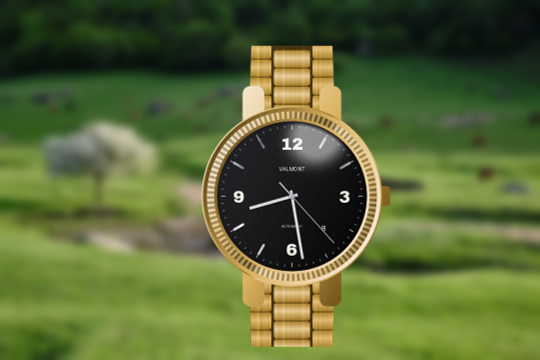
8:28:23
